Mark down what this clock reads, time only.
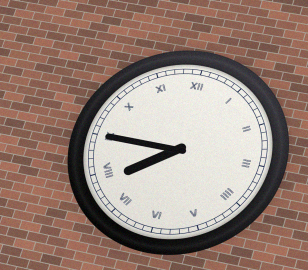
7:45
